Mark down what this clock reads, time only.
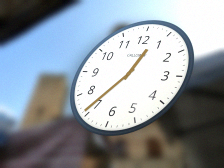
12:36
